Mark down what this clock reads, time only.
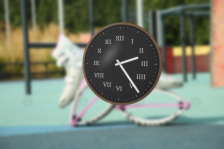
2:24
